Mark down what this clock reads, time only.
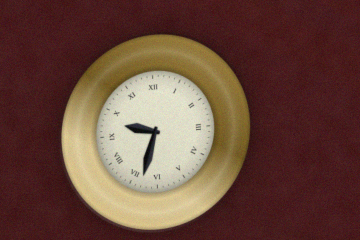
9:33
